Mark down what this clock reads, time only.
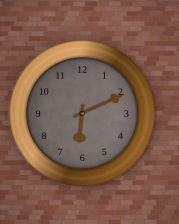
6:11
